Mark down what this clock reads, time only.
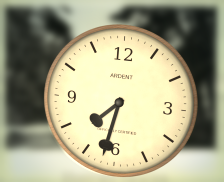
7:32
